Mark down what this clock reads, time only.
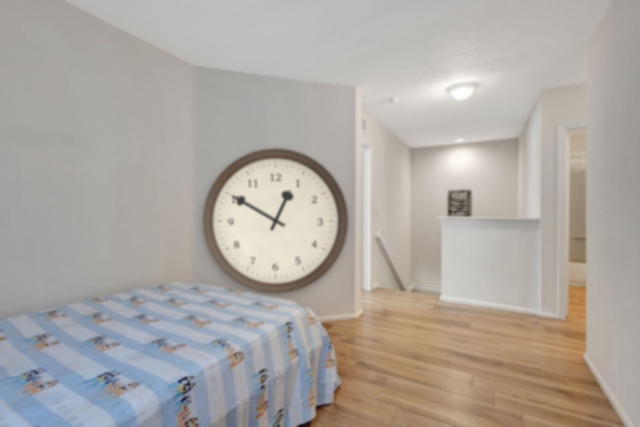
12:50
